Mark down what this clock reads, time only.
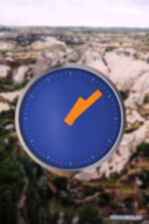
1:08
